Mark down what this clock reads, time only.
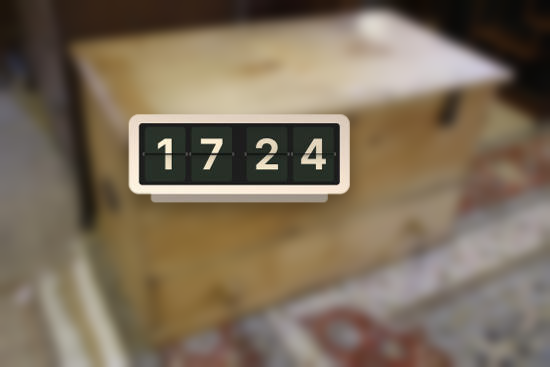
17:24
